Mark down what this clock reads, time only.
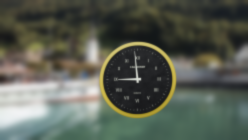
8:59
